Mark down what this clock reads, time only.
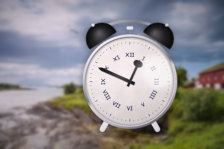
12:49
